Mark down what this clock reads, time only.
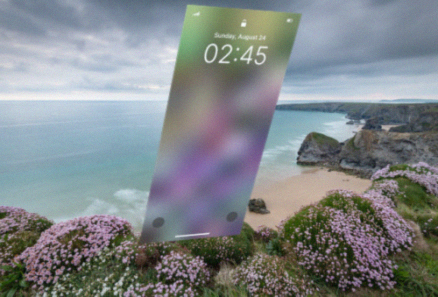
2:45
